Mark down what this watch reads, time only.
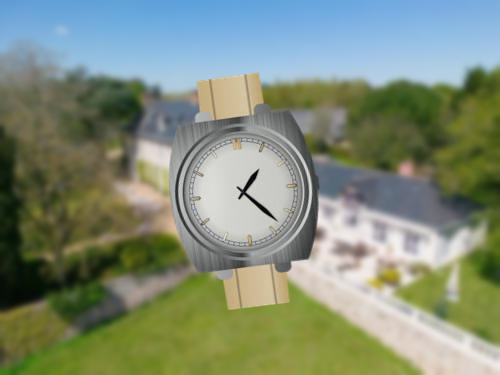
1:23
